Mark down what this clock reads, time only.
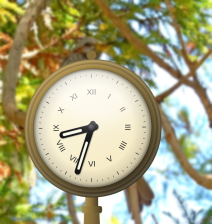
8:33
